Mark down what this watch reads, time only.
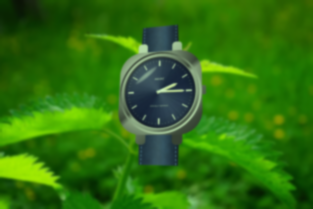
2:15
